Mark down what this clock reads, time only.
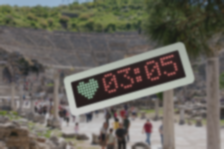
3:05
